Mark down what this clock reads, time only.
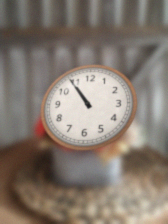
10:54
